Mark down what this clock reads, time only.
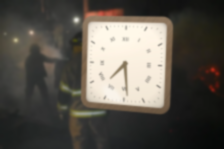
7:29
